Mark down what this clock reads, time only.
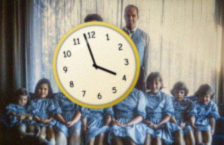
3:58
